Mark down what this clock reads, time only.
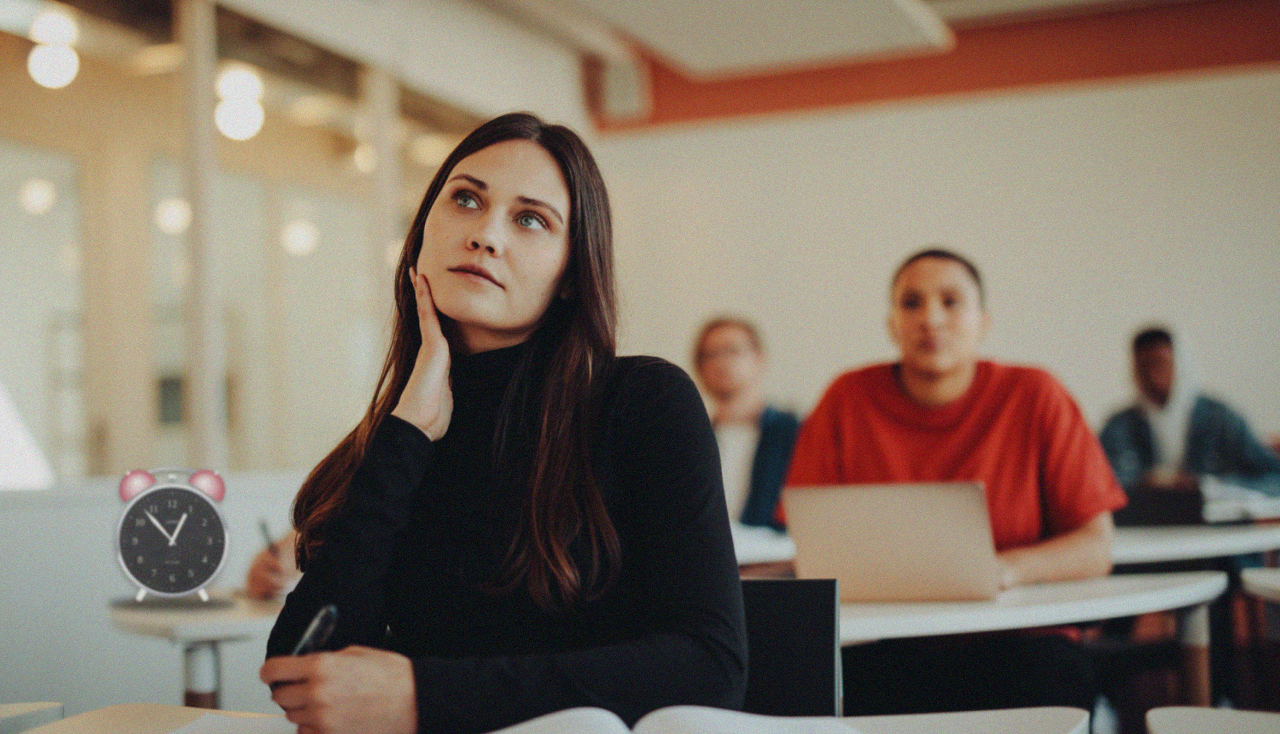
12:53
